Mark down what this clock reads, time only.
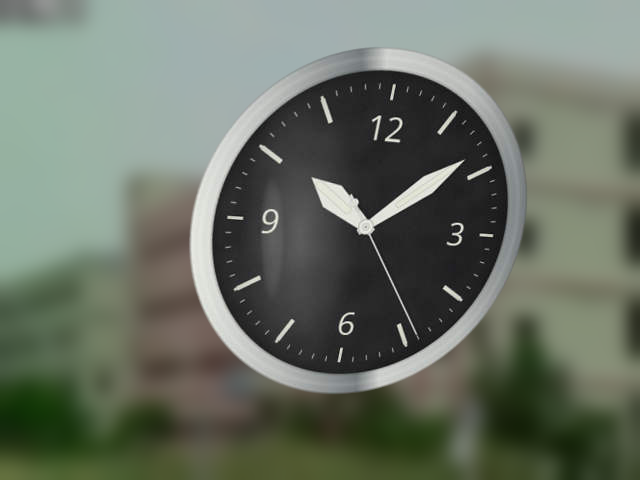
10:08:24
